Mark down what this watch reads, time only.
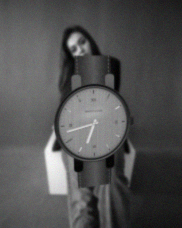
6:43
